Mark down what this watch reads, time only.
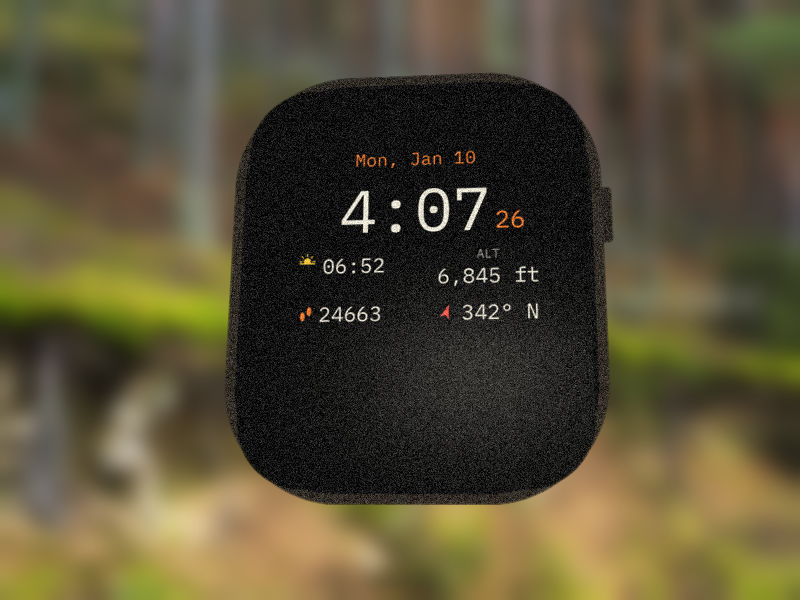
4:07:26
